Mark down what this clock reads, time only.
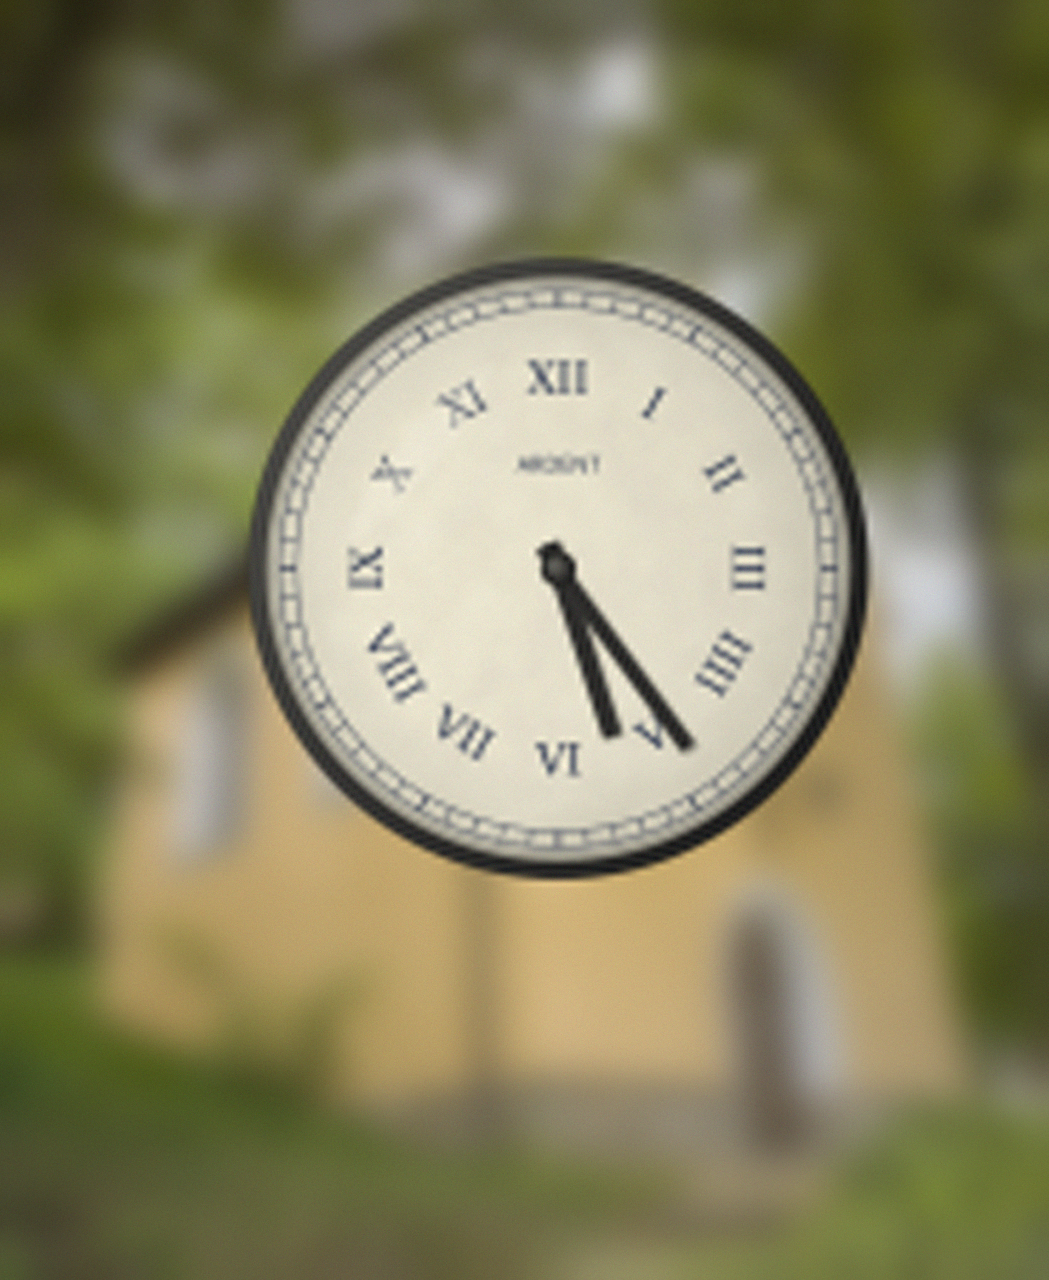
5:24
